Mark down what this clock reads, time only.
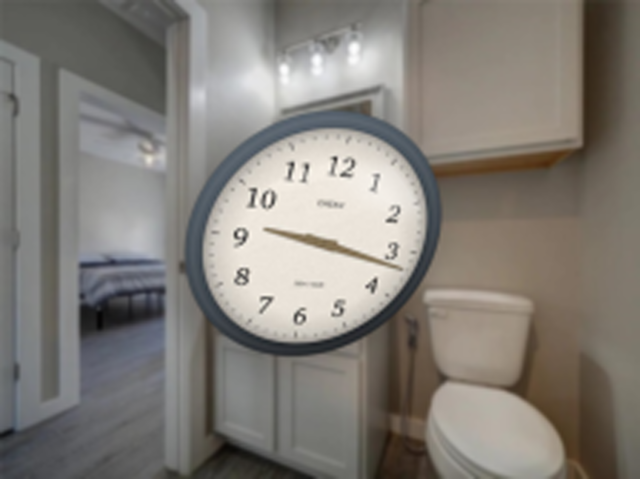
9:17
